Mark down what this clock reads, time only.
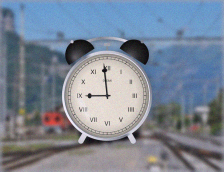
8:59
